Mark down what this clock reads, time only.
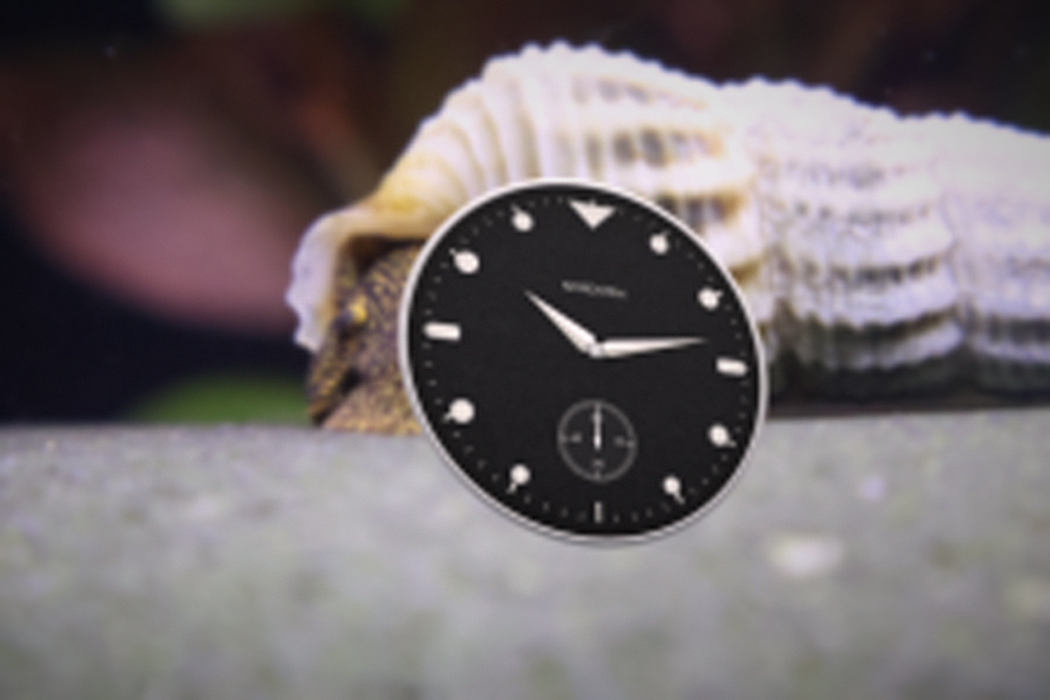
10:13
